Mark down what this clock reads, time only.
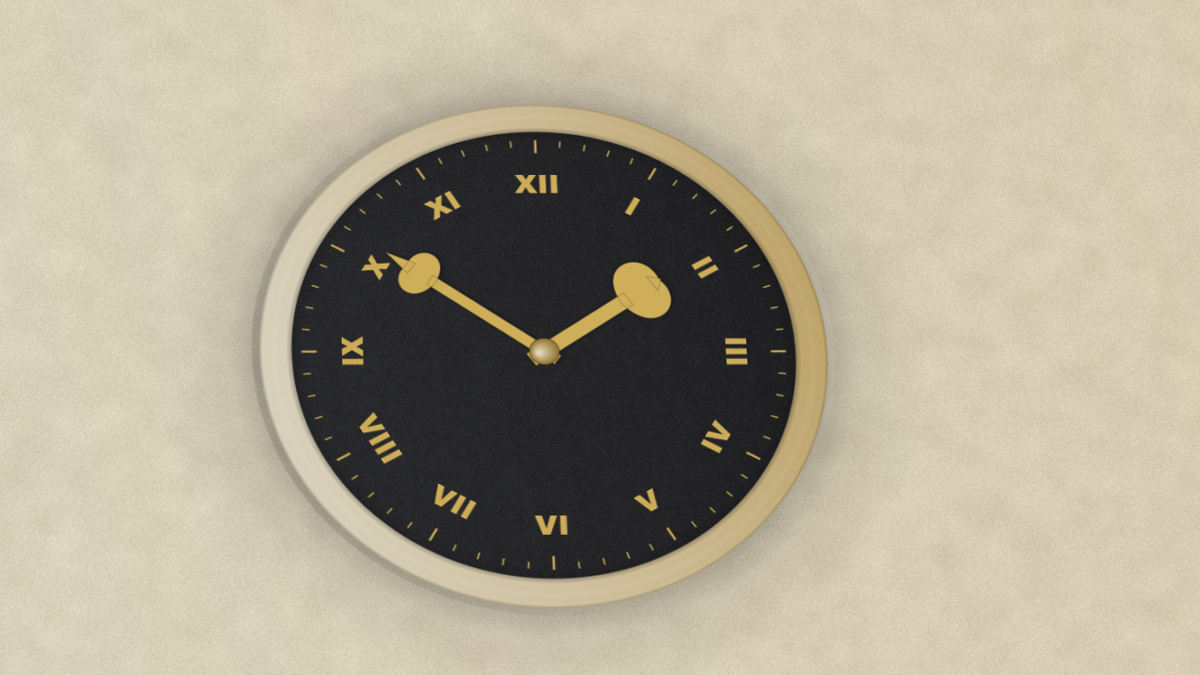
1:51
